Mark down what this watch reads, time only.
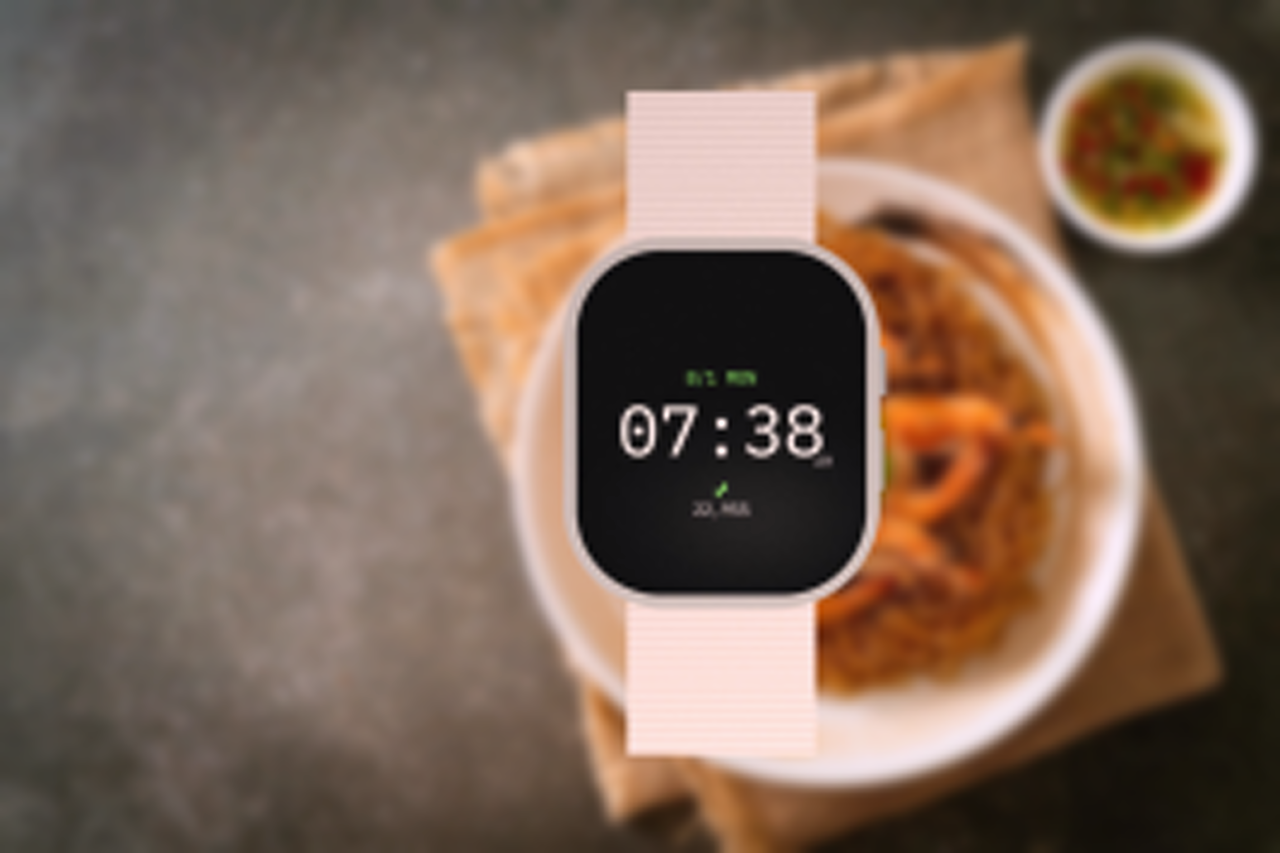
7:38
